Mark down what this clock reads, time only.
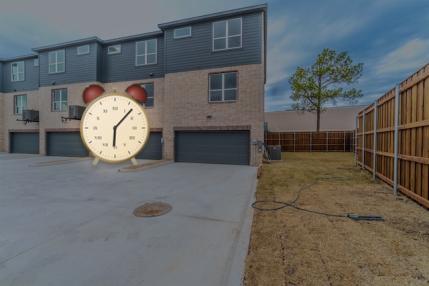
6:07
